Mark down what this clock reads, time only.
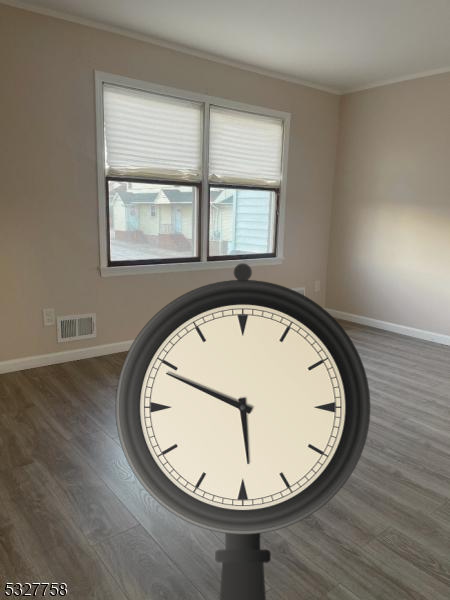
5:49
